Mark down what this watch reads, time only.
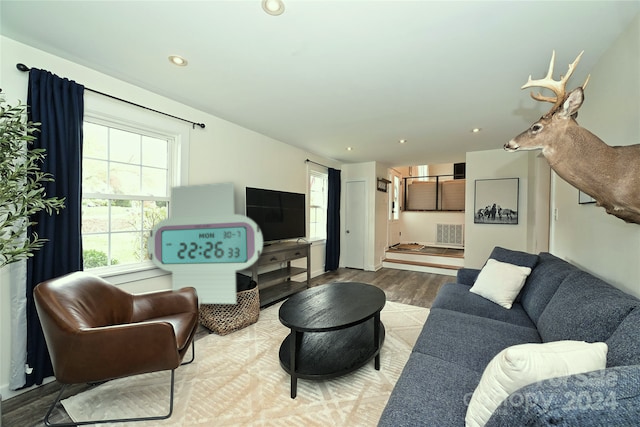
22:26:33
